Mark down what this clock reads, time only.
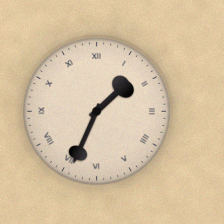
1:34
